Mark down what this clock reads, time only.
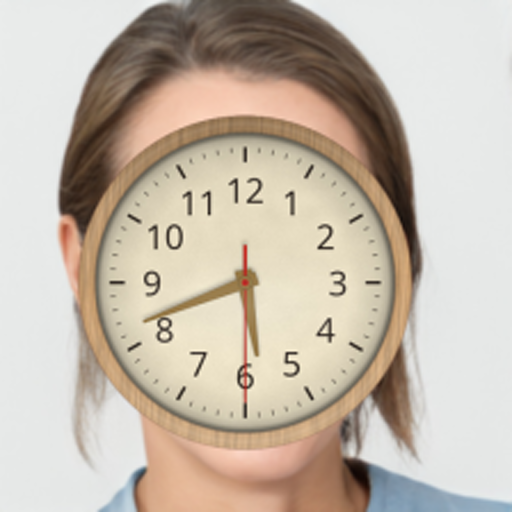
5:41:30
